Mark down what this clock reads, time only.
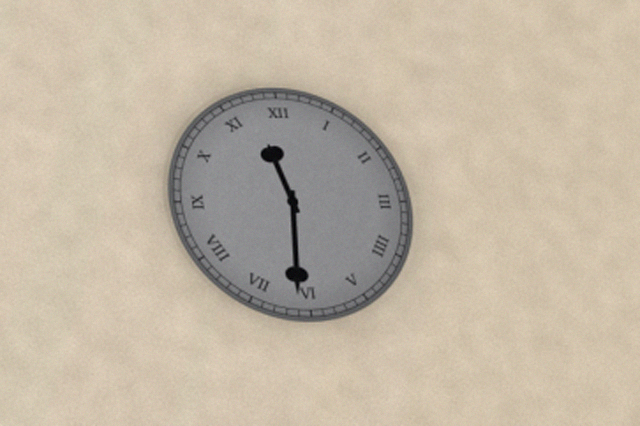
11:31
